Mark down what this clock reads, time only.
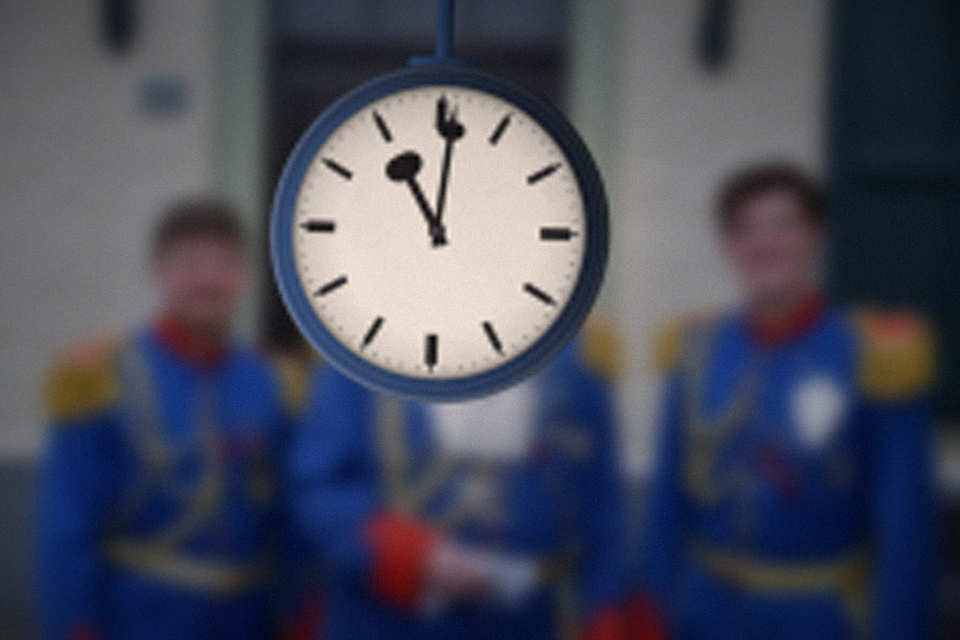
11:01
